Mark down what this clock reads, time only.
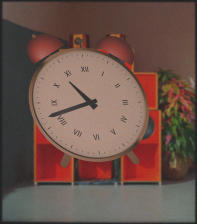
10:42
